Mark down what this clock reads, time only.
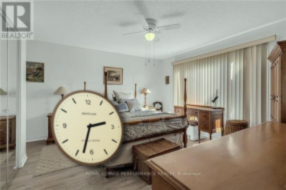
2:33
